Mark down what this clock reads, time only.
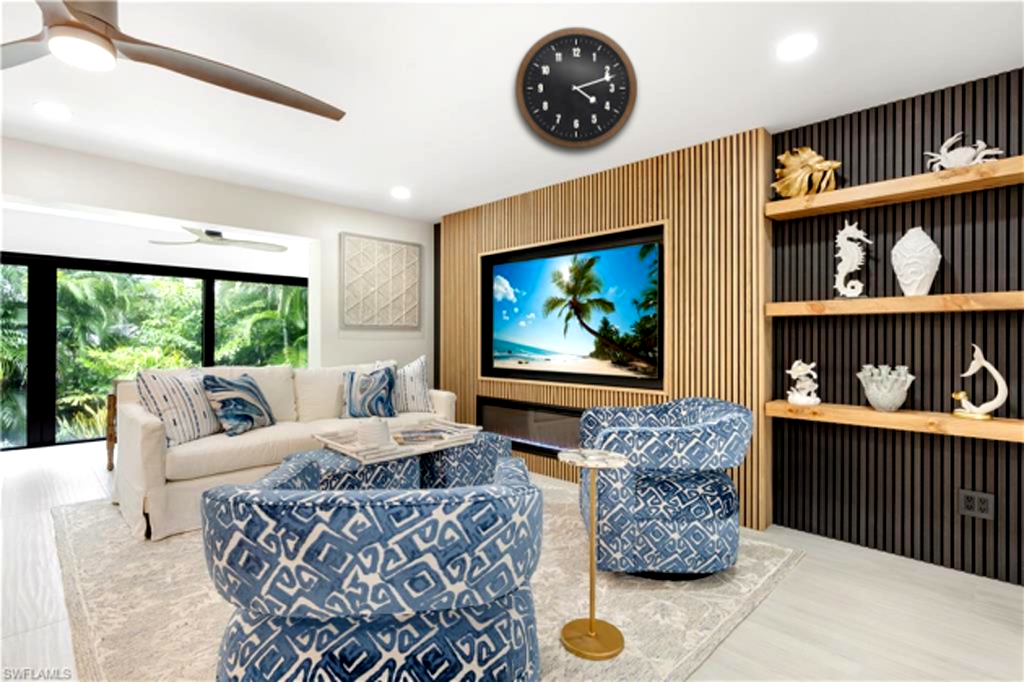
4:12
